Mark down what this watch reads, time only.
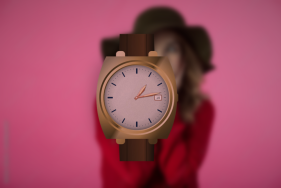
1:13
